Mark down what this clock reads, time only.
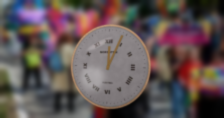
12:04
